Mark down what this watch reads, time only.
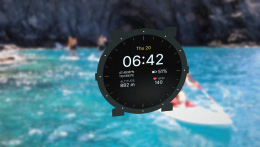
6:42
